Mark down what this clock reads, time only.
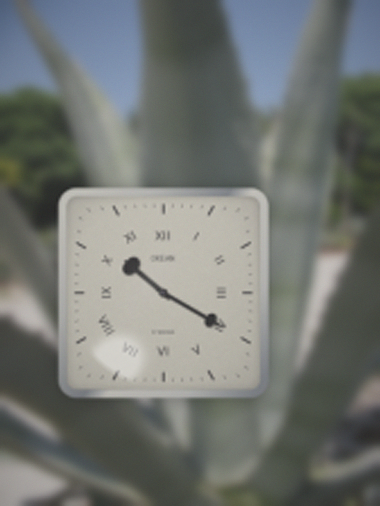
10:20
